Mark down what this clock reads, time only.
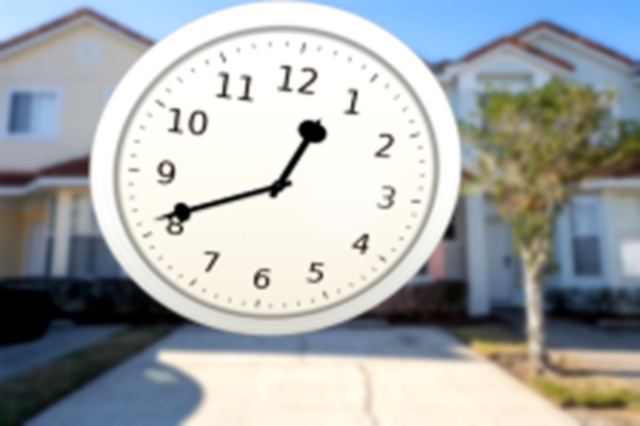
12:41
